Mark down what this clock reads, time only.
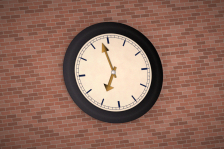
6:58
